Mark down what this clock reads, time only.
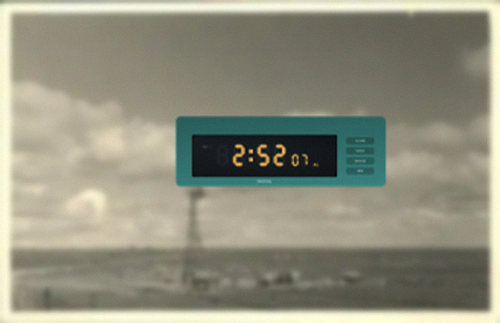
2:52:07
